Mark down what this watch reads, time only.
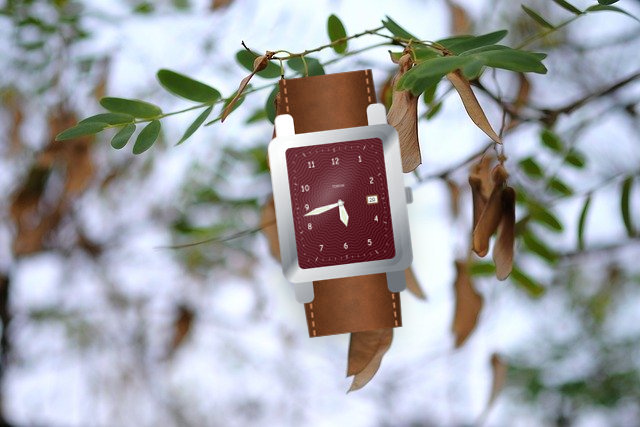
5:43
